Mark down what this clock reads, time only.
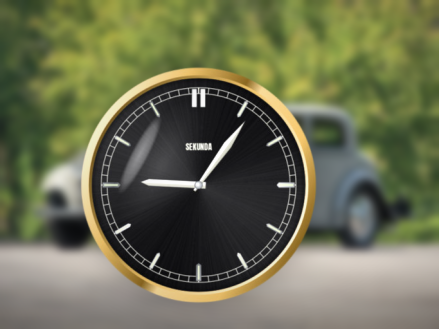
9:06
